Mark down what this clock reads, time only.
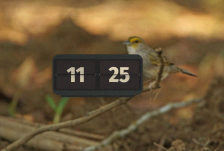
11:25
